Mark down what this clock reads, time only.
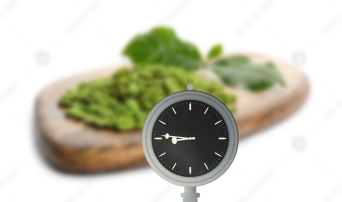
8:46
